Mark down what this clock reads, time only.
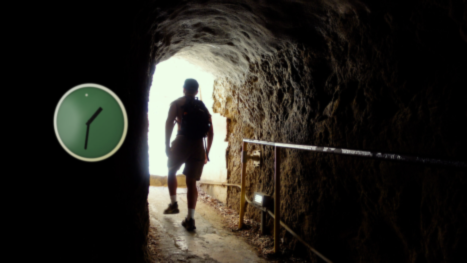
1:32
